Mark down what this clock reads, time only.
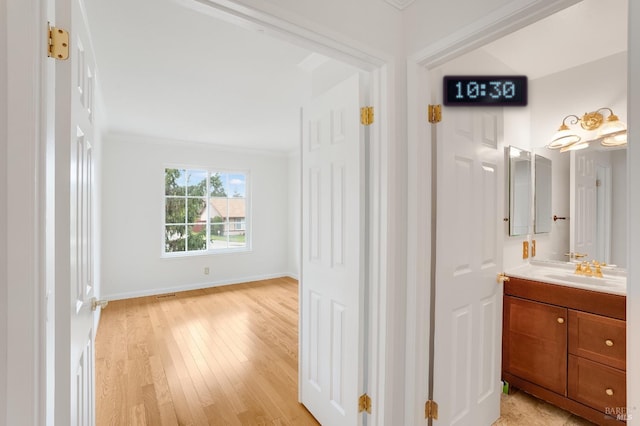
10:30
